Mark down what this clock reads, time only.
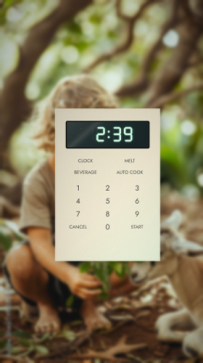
2:39
